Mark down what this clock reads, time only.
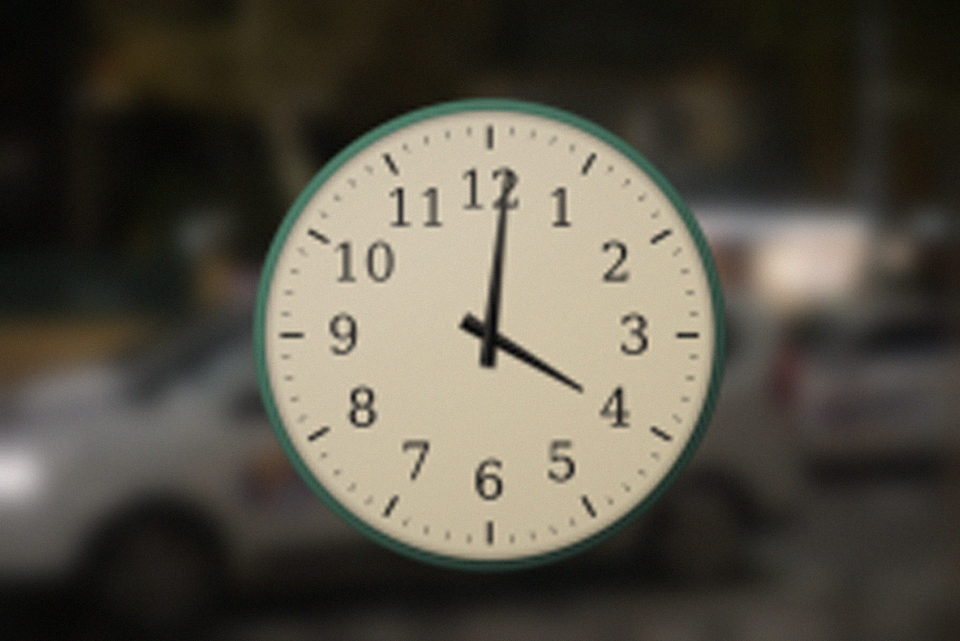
4:01
